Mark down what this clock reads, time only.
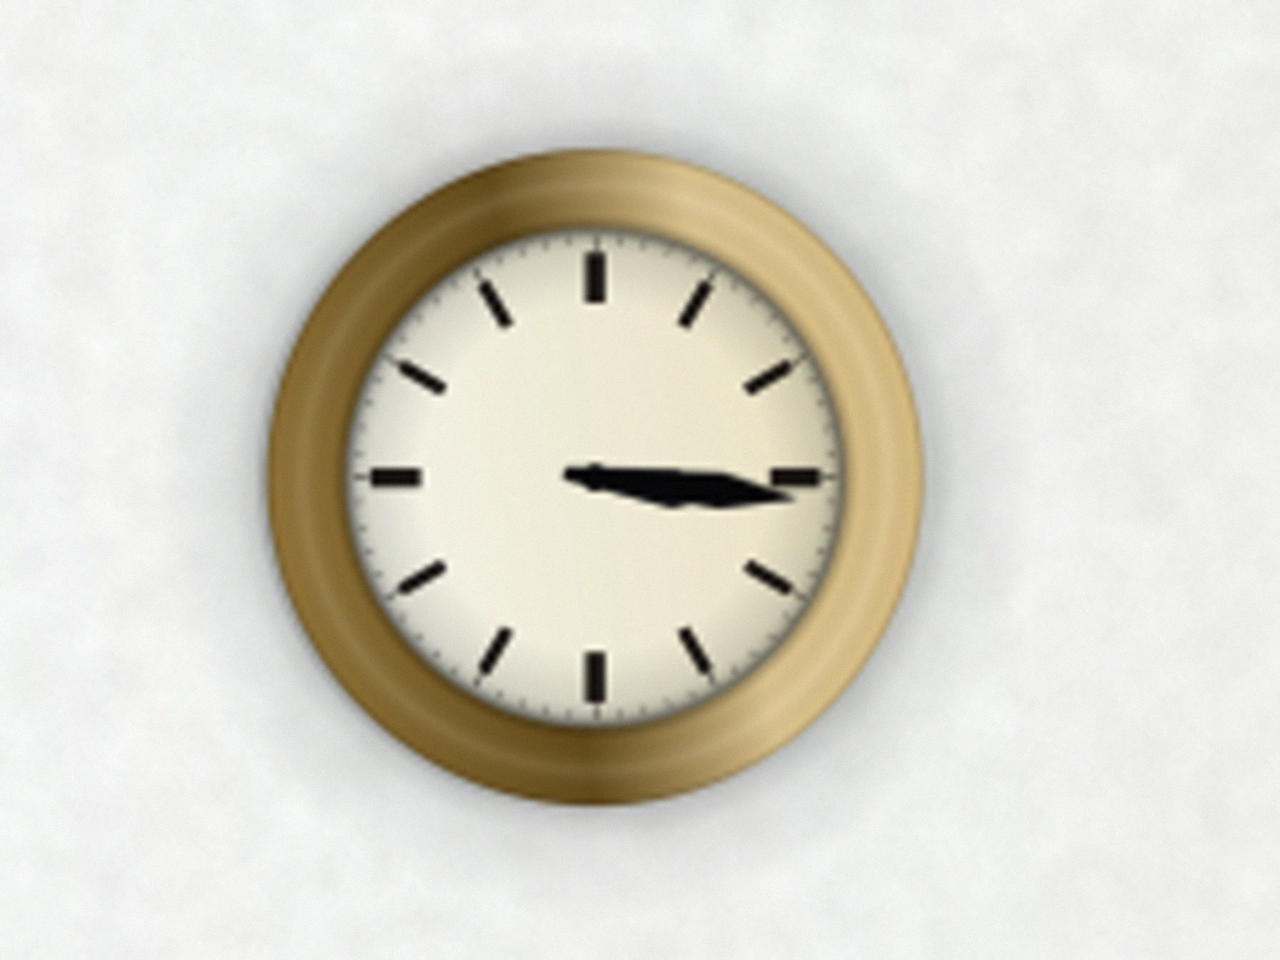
3:16
